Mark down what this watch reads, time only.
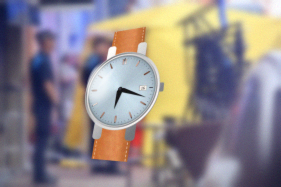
6:18
